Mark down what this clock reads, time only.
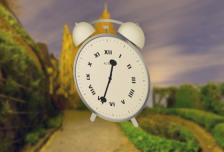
12:34
